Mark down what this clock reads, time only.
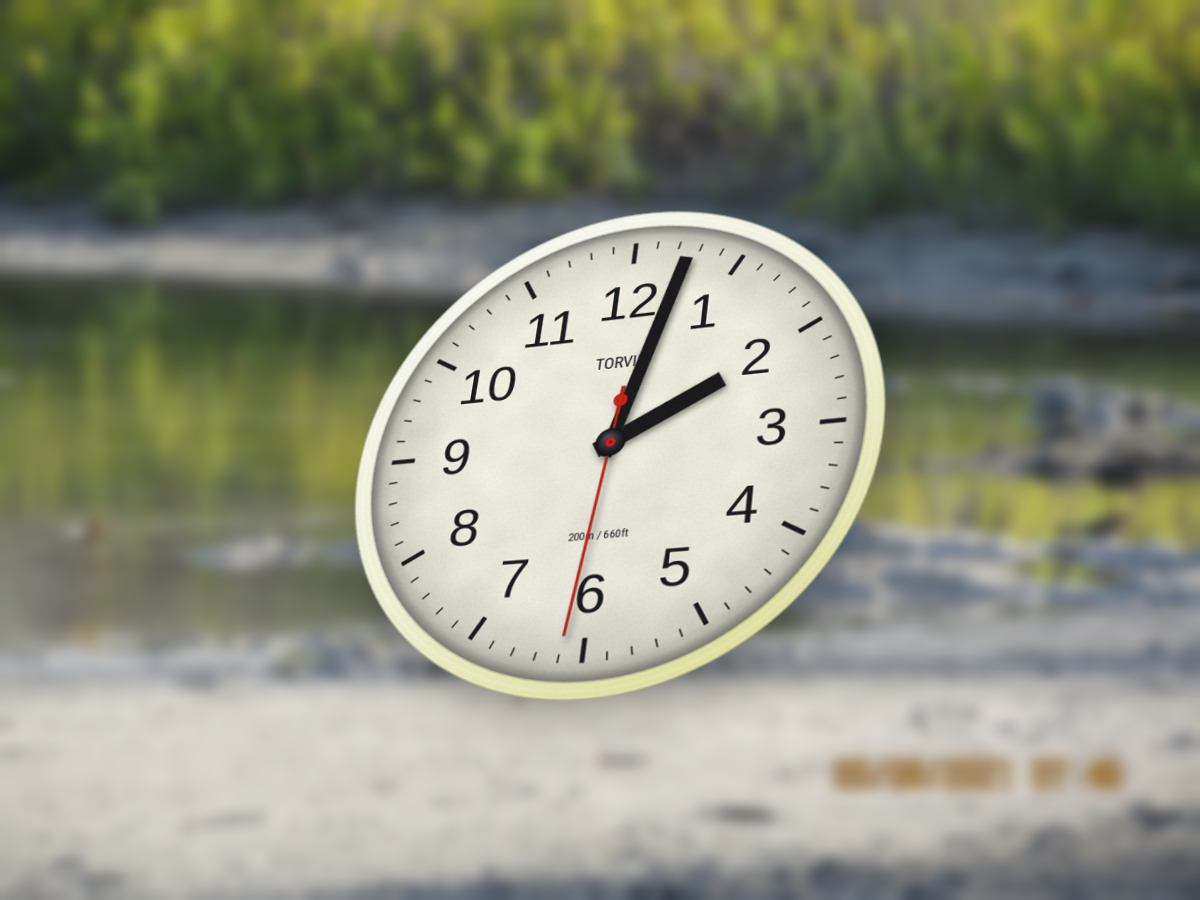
2:02:31
